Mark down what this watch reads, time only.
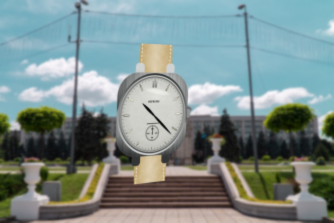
10:22
